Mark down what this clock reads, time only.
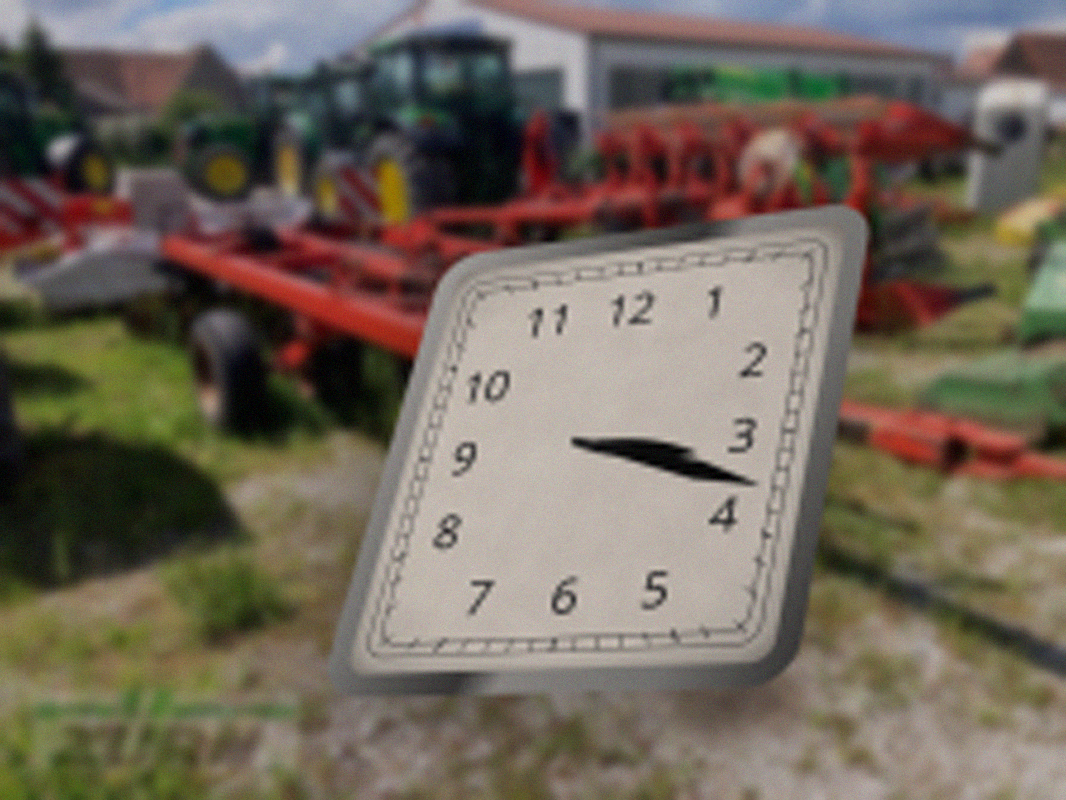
3:18
